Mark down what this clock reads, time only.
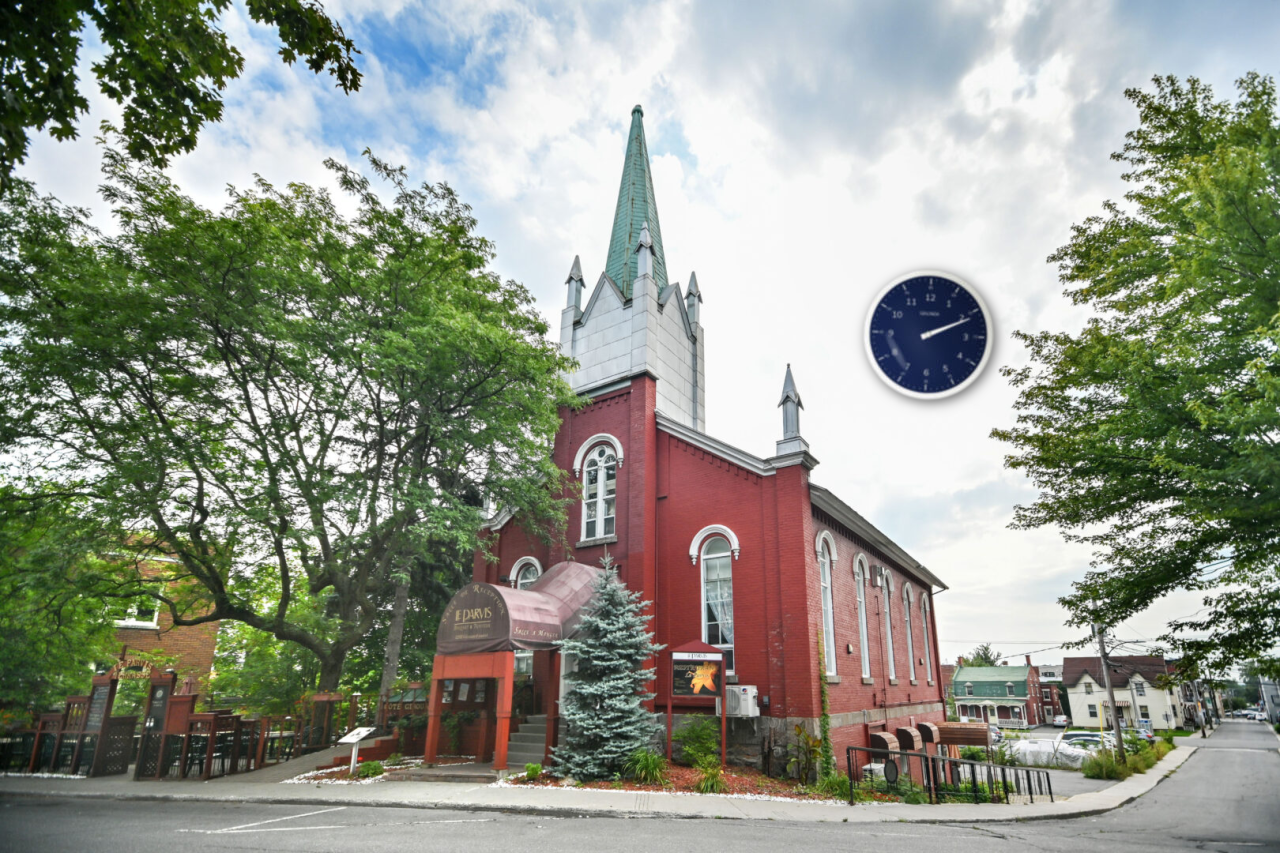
2:11
